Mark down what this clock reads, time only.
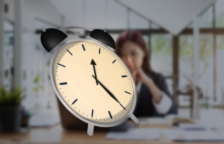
12:25
